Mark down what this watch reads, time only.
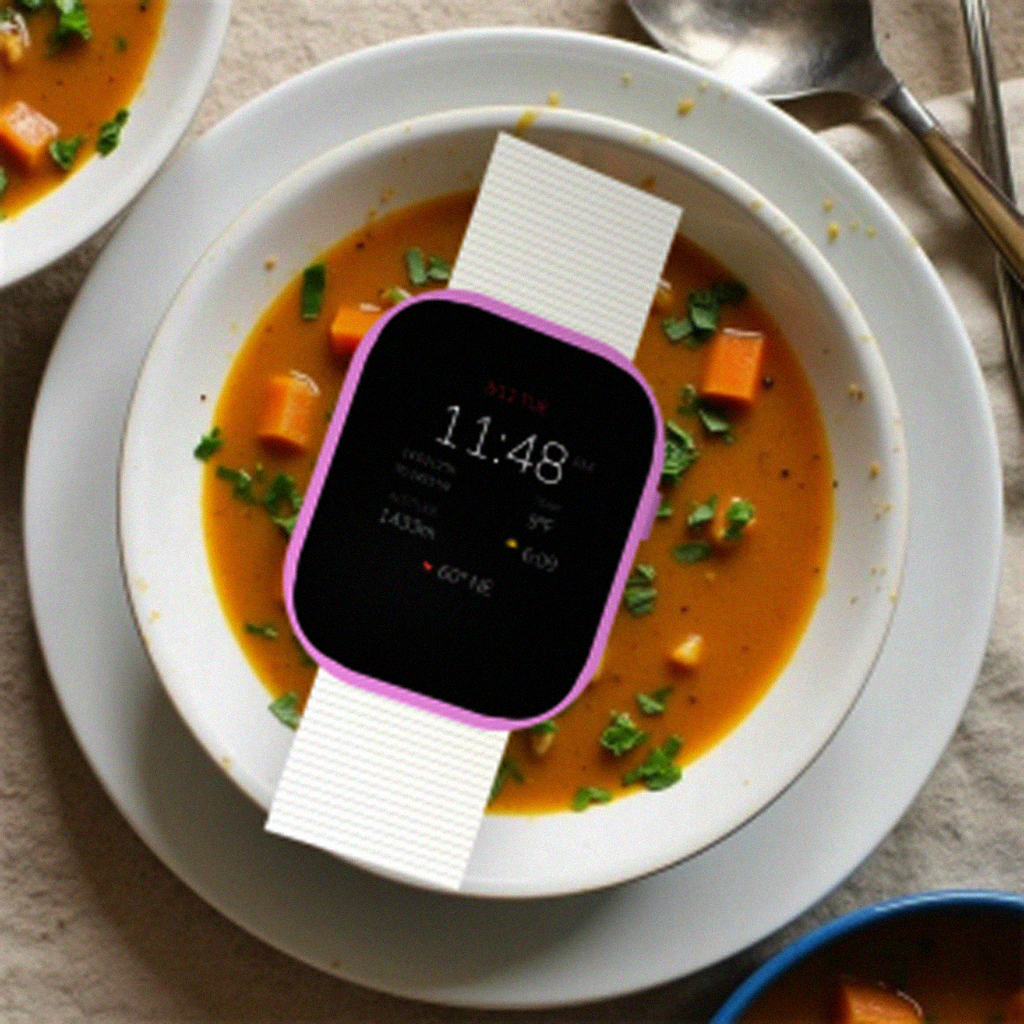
11:48
